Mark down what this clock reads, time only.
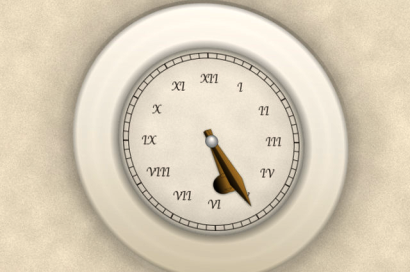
5:25
